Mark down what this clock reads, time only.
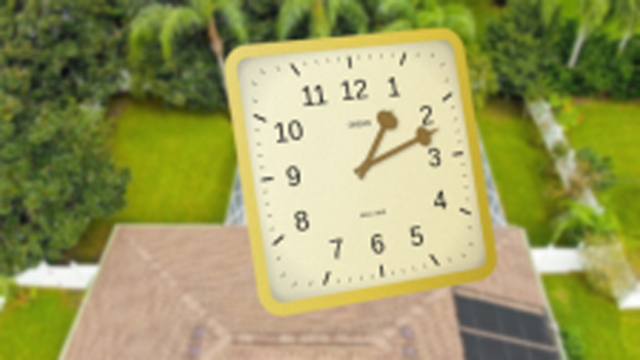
1:12
